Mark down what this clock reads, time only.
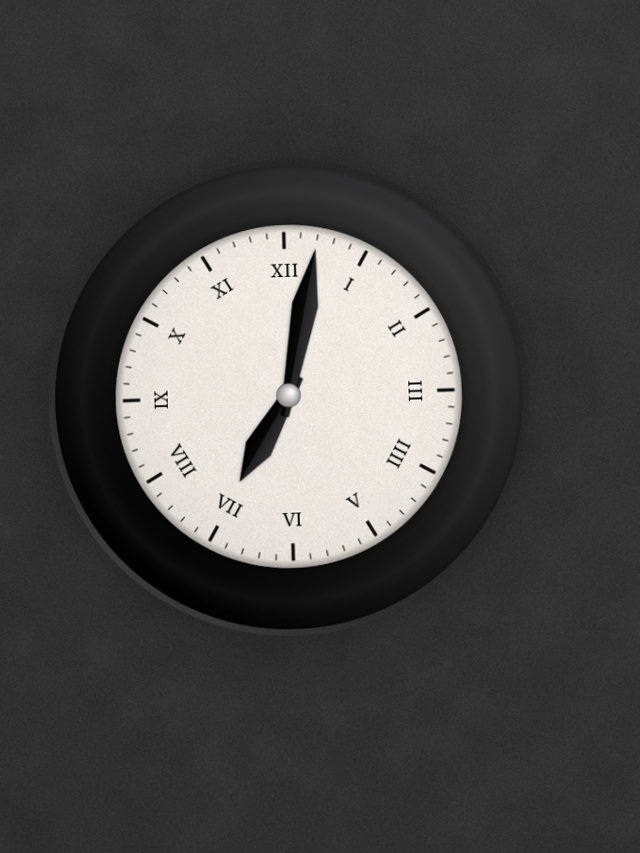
7:02
